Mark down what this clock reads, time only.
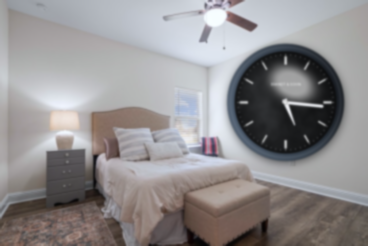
5:16
